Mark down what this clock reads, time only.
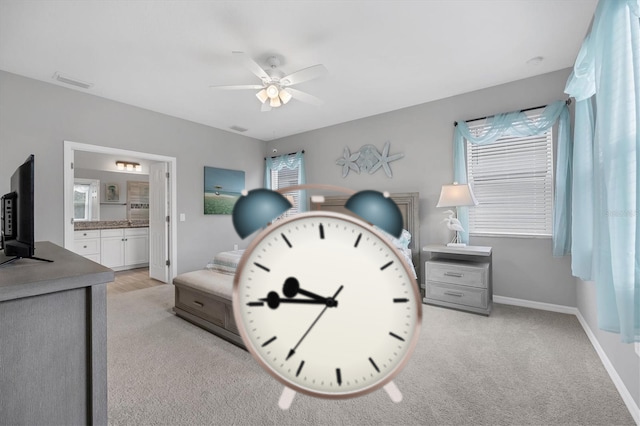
9:45:37
